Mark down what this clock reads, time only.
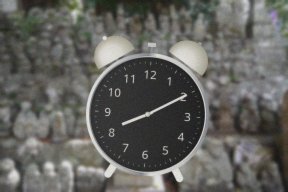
8:10
